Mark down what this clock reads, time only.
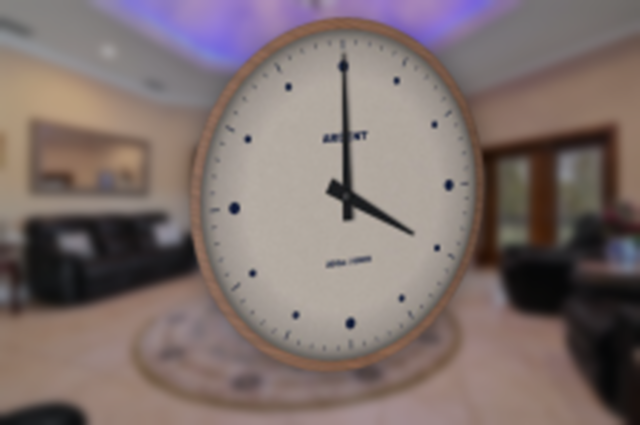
4:00
